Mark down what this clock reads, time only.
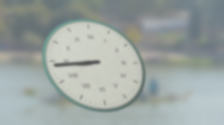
8:44
